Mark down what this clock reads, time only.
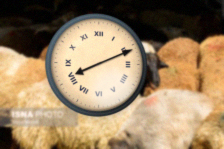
8:11
